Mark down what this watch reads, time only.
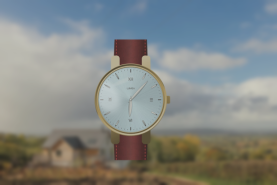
6:07
